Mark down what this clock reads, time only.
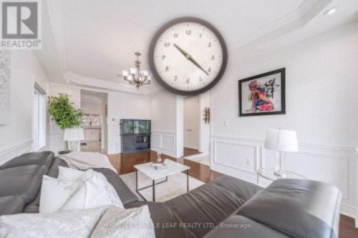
10:22
